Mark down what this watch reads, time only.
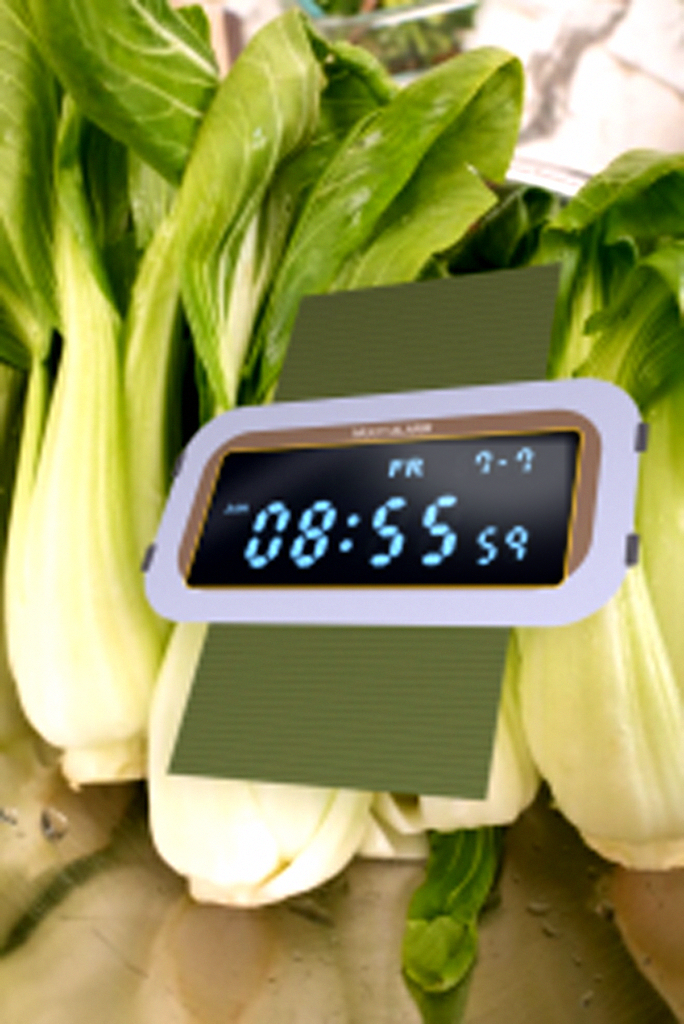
8:55:59
